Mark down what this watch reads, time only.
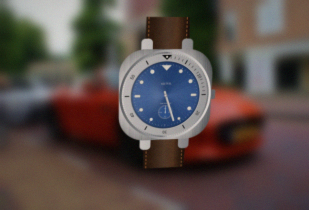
5:27
